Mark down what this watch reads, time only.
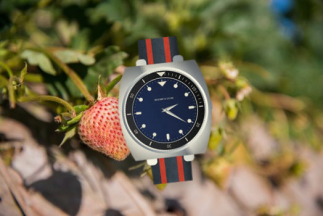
2:21
